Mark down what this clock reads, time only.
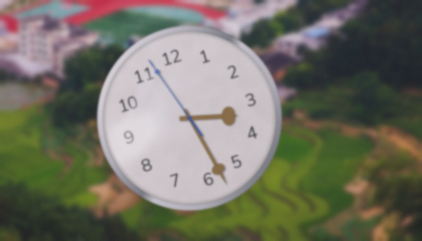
3:27:57
